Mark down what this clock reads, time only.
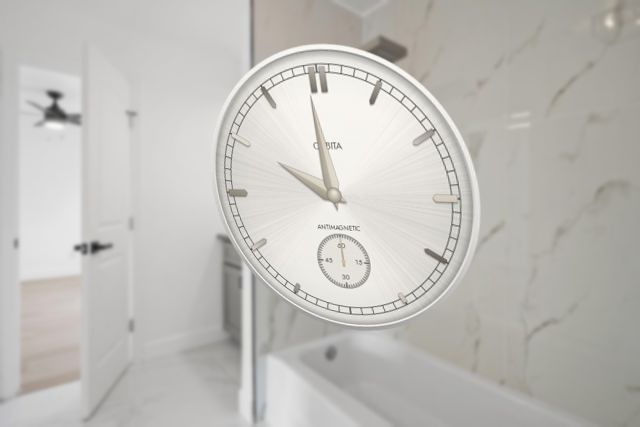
9:59
